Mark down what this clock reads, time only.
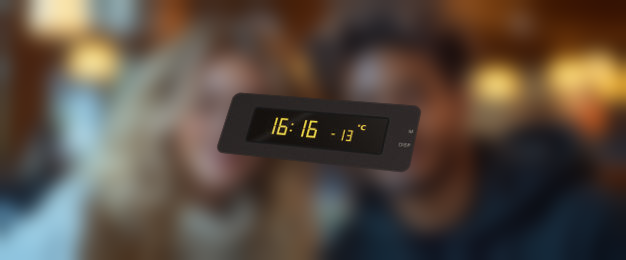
16:16
